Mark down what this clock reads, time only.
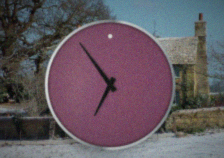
6:54
